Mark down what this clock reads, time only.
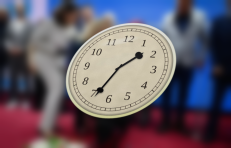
1:34
